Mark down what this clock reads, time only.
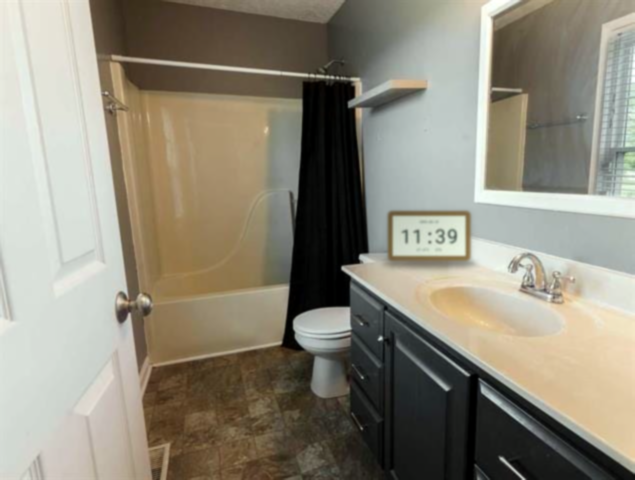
11:39
